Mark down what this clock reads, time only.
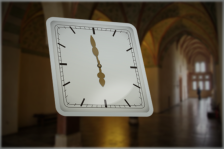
5:59
